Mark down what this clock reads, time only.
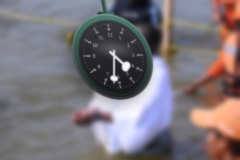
4:32
